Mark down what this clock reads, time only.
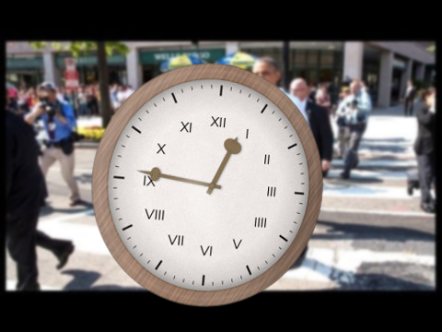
12:46
